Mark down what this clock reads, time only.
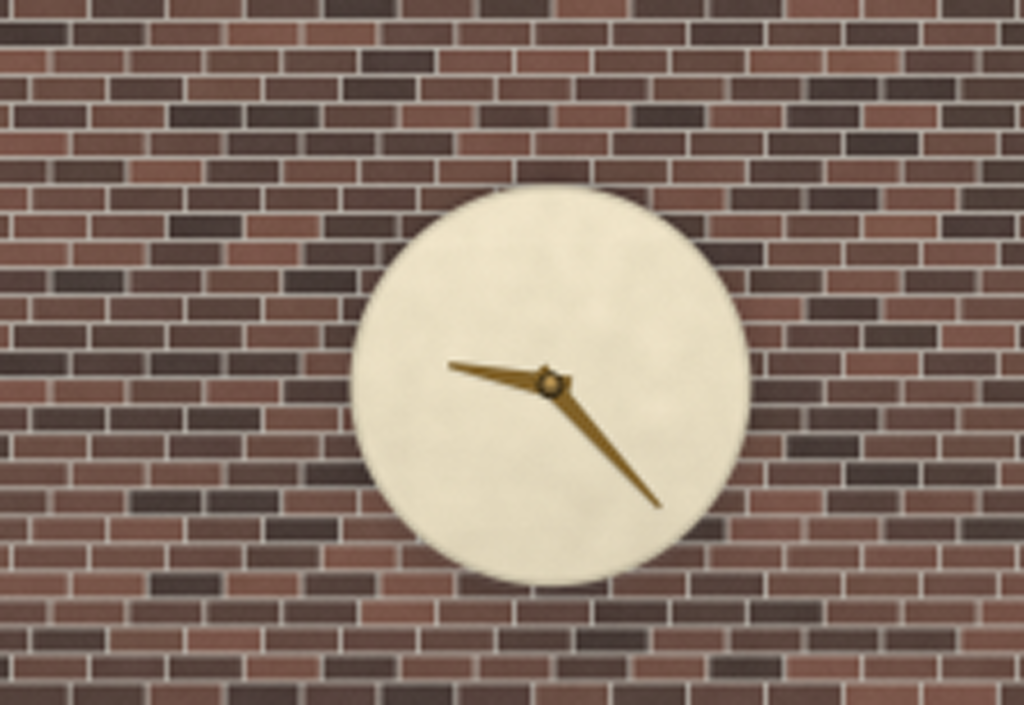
9:23
